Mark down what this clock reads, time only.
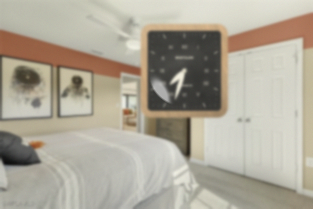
7:33
